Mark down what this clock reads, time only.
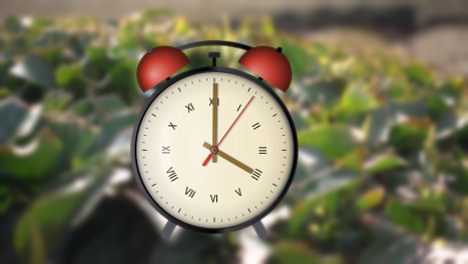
4:00:06
